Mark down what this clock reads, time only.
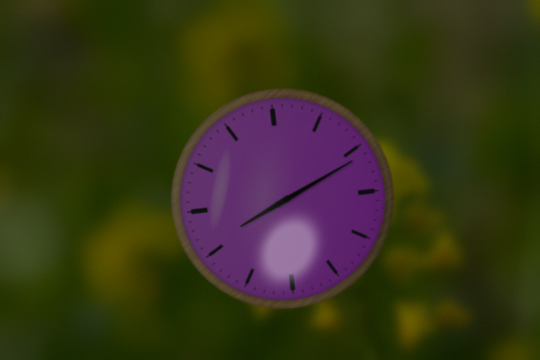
8:11
